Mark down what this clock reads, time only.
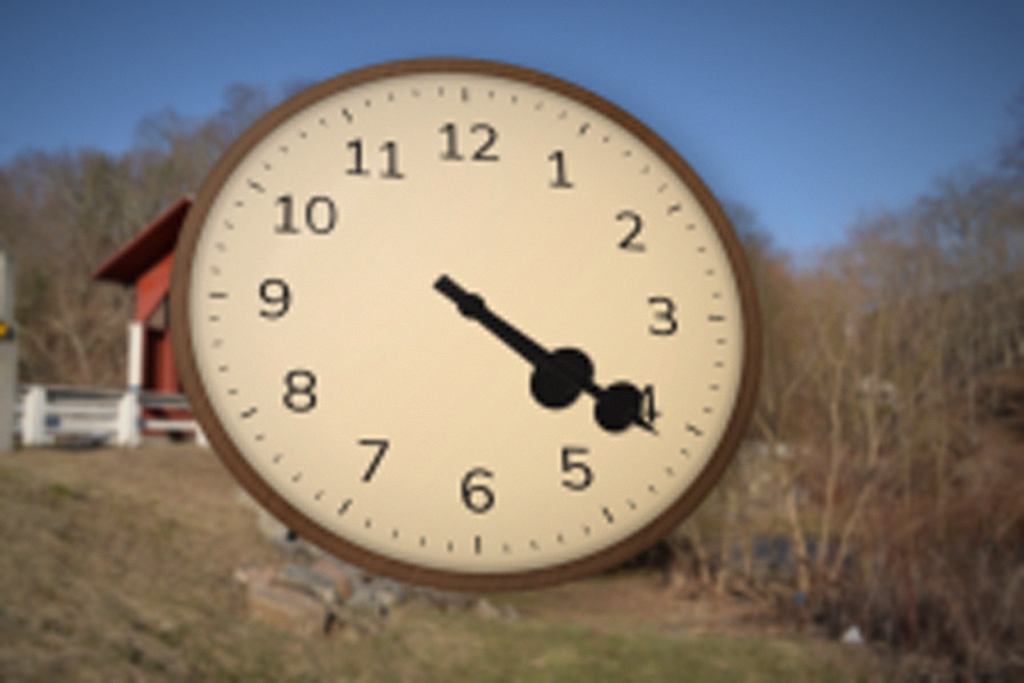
4:21
